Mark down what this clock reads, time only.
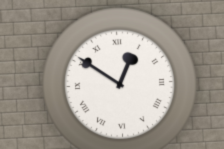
12:51
